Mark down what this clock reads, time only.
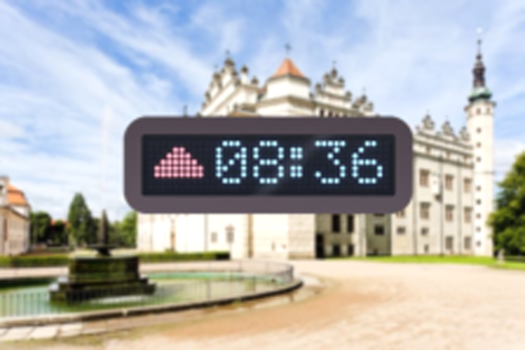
8:36
